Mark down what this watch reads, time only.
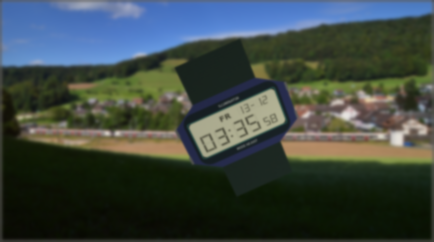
3:35
